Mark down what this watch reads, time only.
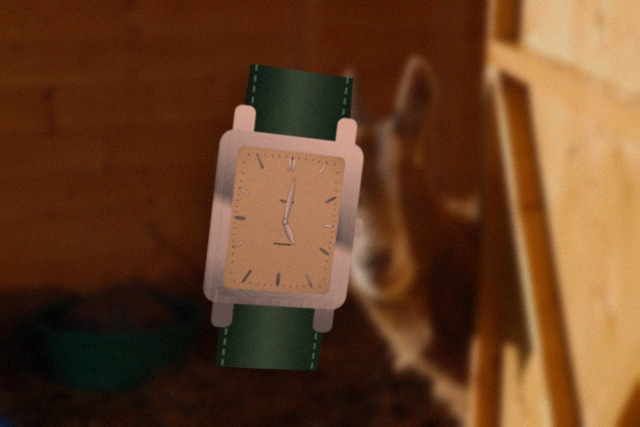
5:01
